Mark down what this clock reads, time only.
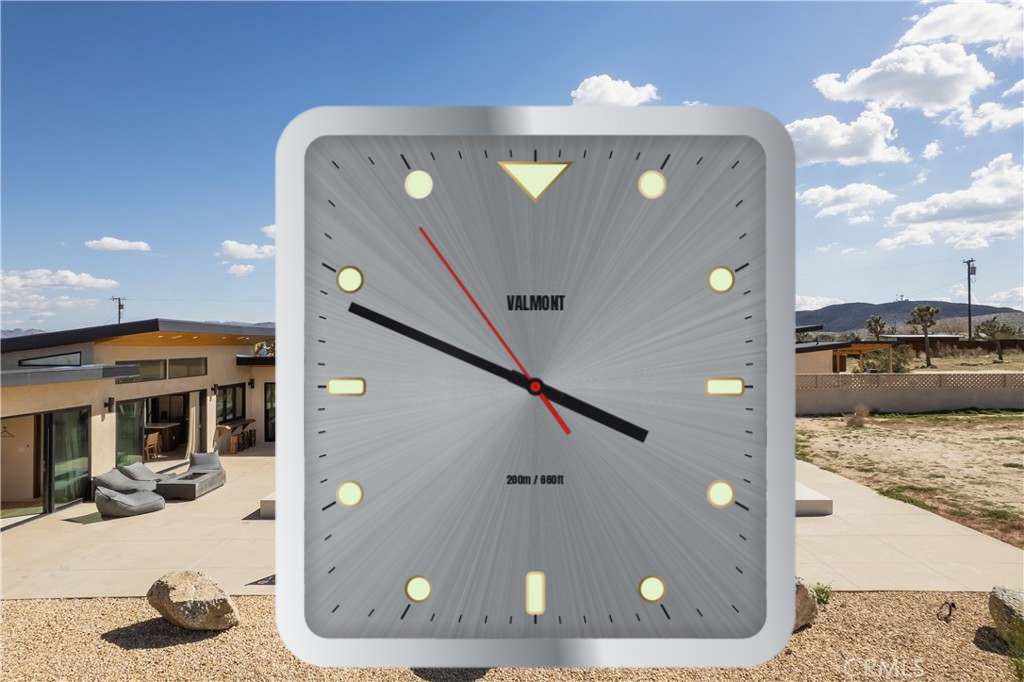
3:48:54
